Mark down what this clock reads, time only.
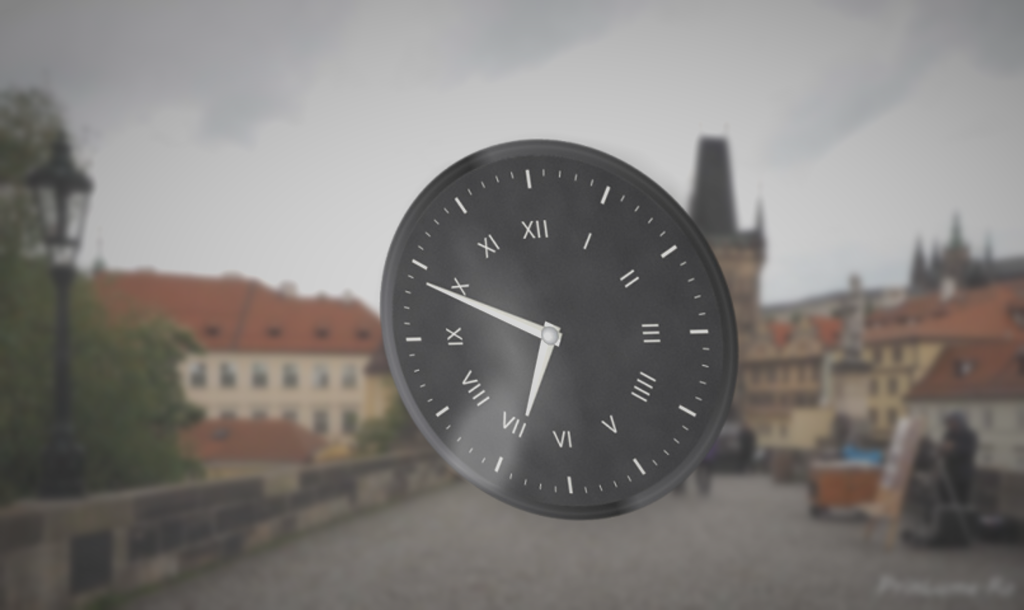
6:49
